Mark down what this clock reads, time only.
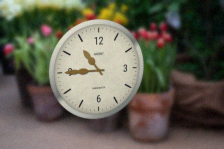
10:45
